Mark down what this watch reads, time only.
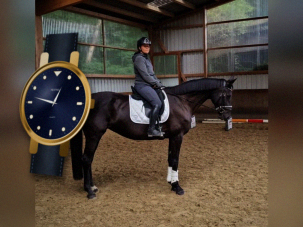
12:47
